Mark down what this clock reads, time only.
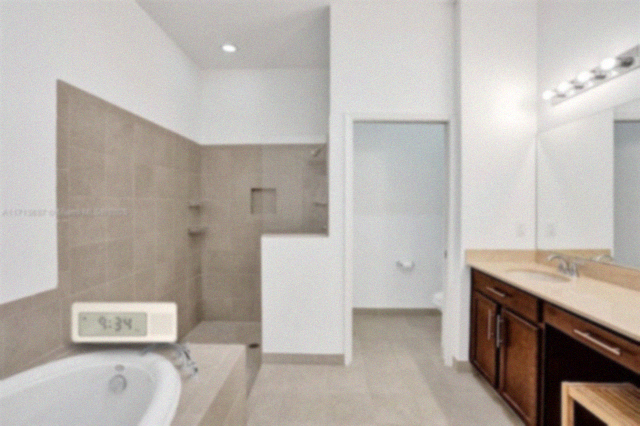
9:34
